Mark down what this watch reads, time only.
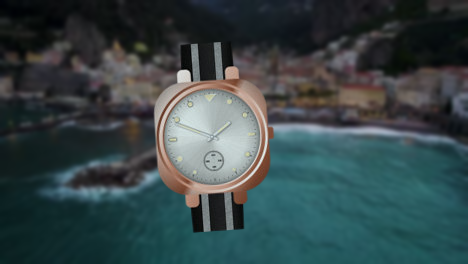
1:49
